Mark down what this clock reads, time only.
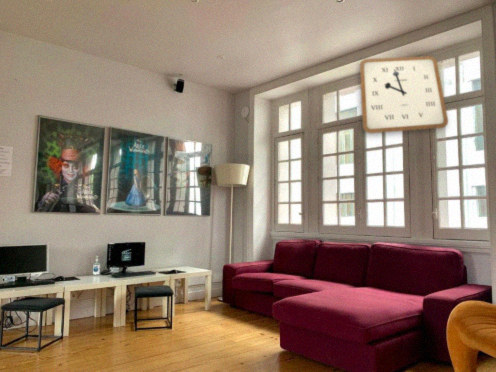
9:58
